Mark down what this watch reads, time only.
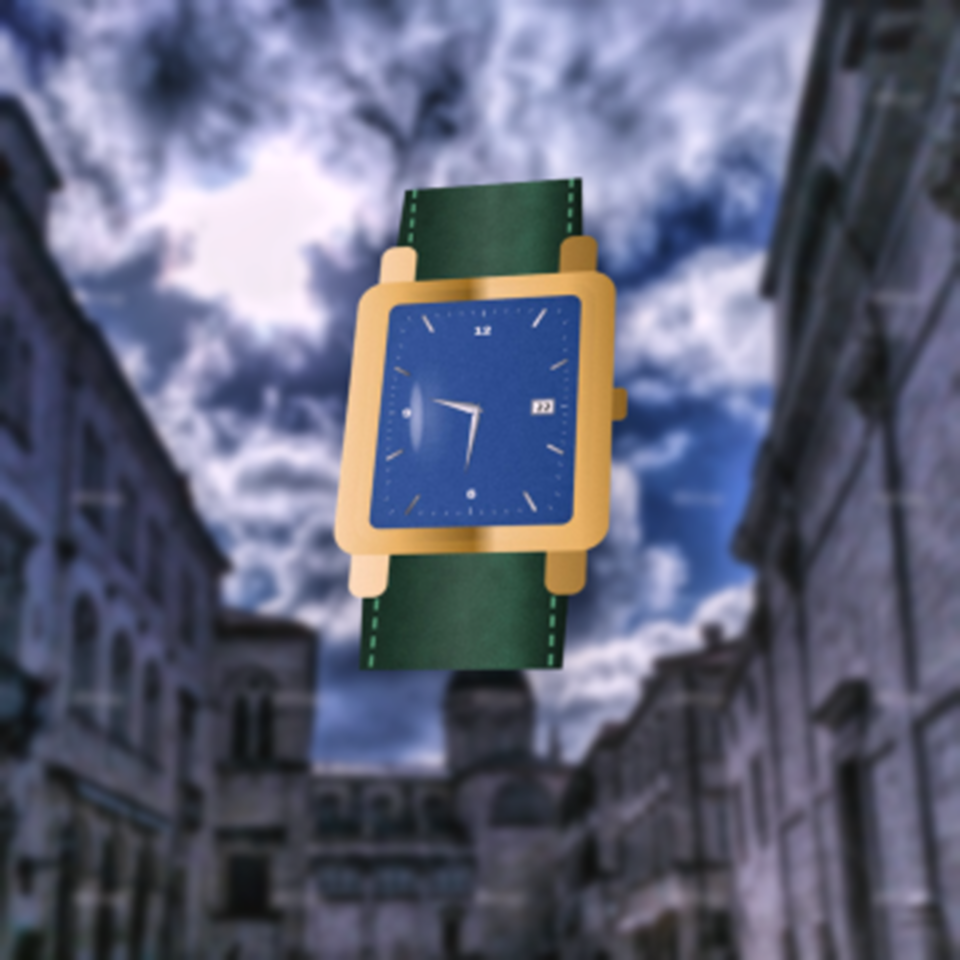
9:31
